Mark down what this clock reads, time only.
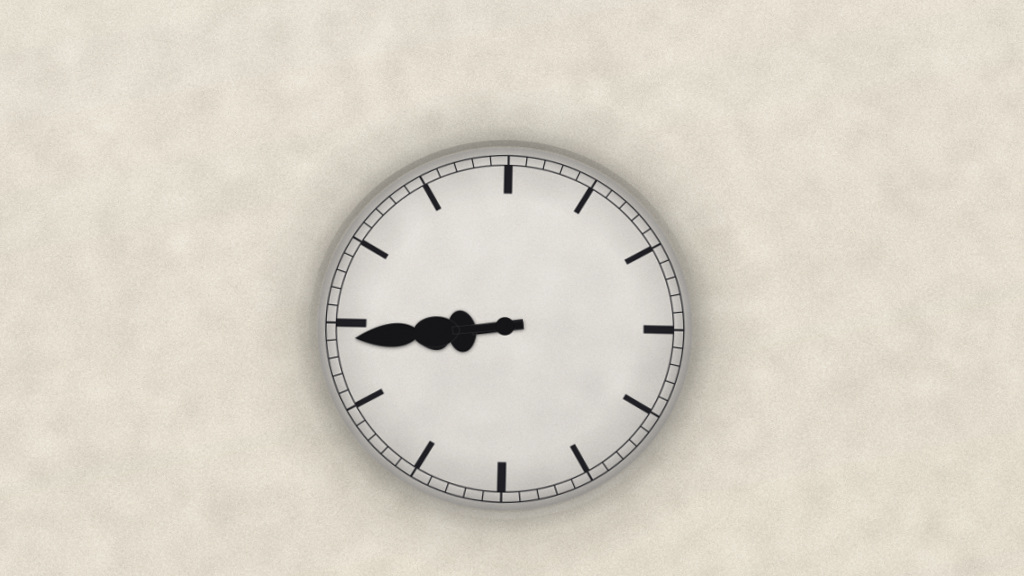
8:44
